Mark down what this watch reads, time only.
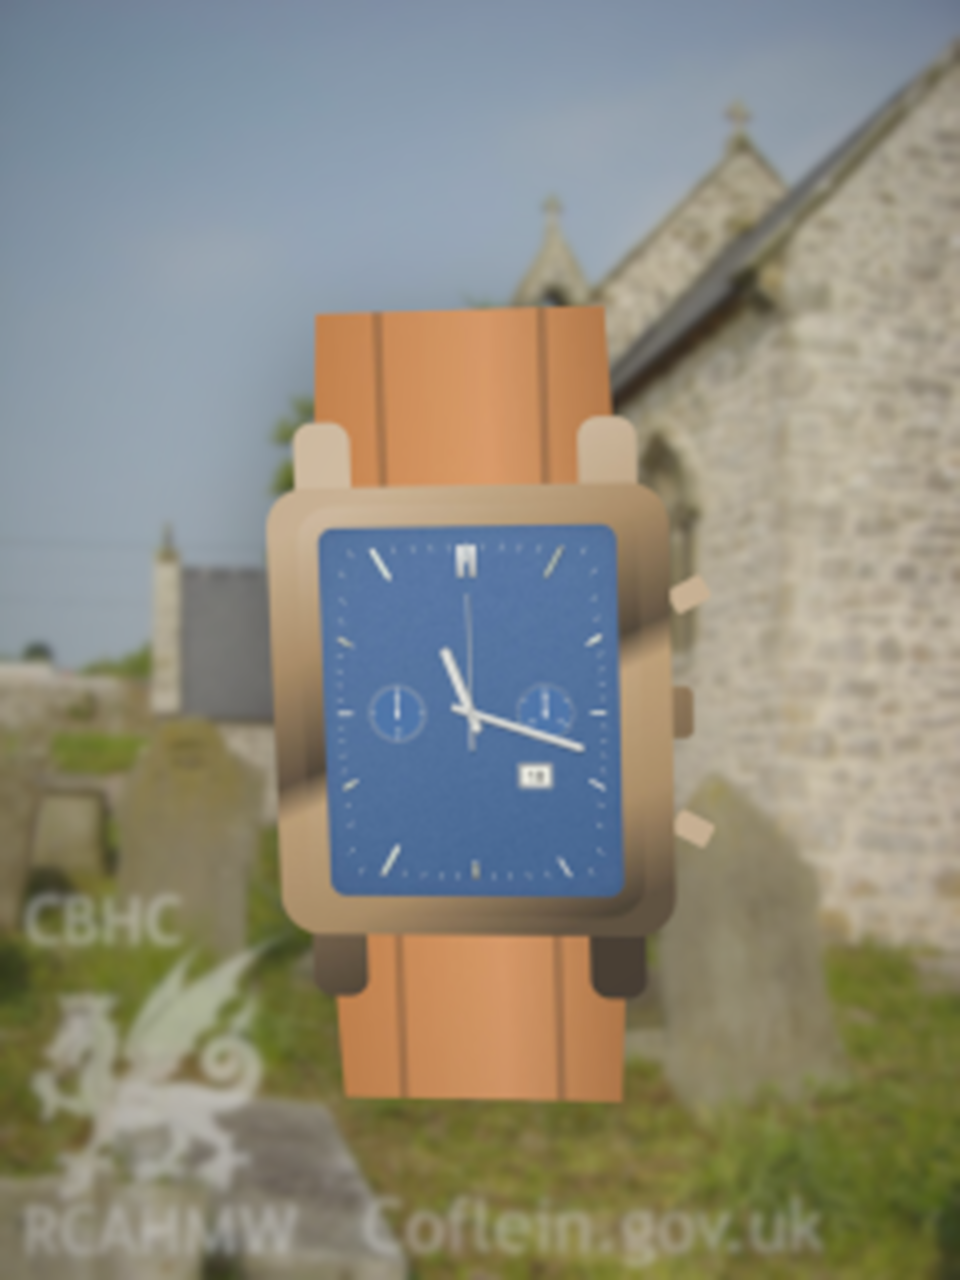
11:18
